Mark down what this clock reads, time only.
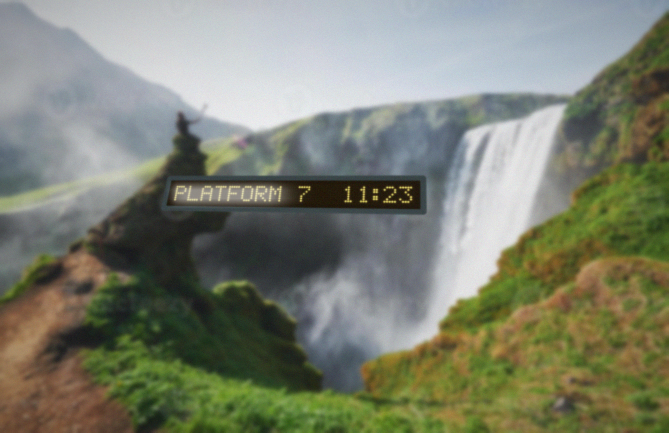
11:23
